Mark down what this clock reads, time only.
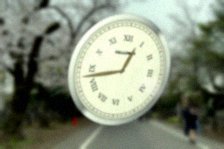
12:43
